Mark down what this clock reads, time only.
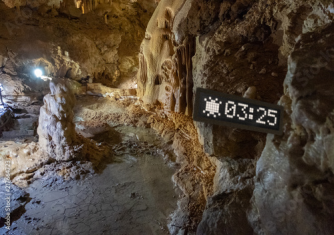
3:25
